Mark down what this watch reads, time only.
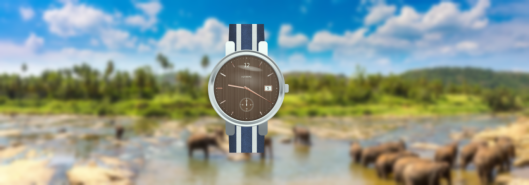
9:20
